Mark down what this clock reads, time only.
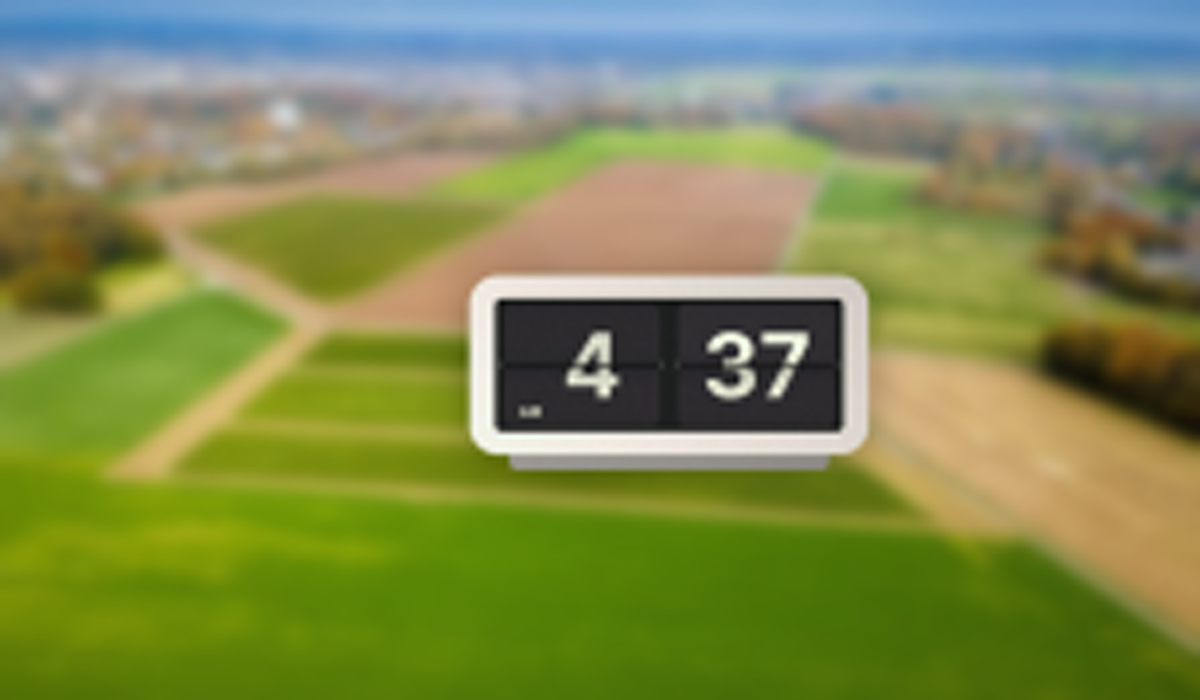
4:37
